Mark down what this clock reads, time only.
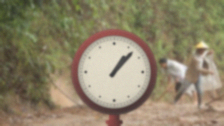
1:07
